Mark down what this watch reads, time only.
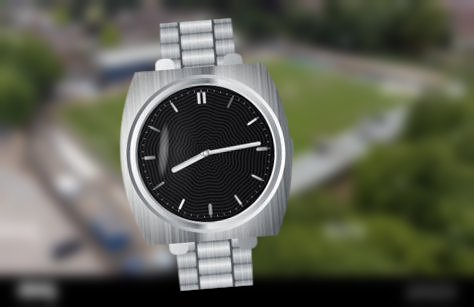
8:14
